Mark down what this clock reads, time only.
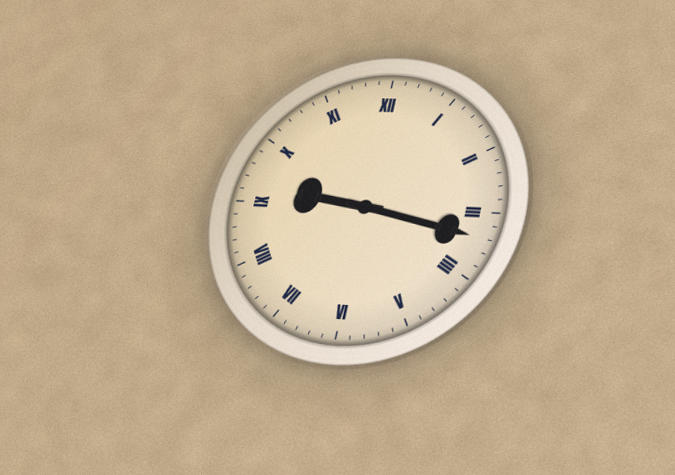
9:17
